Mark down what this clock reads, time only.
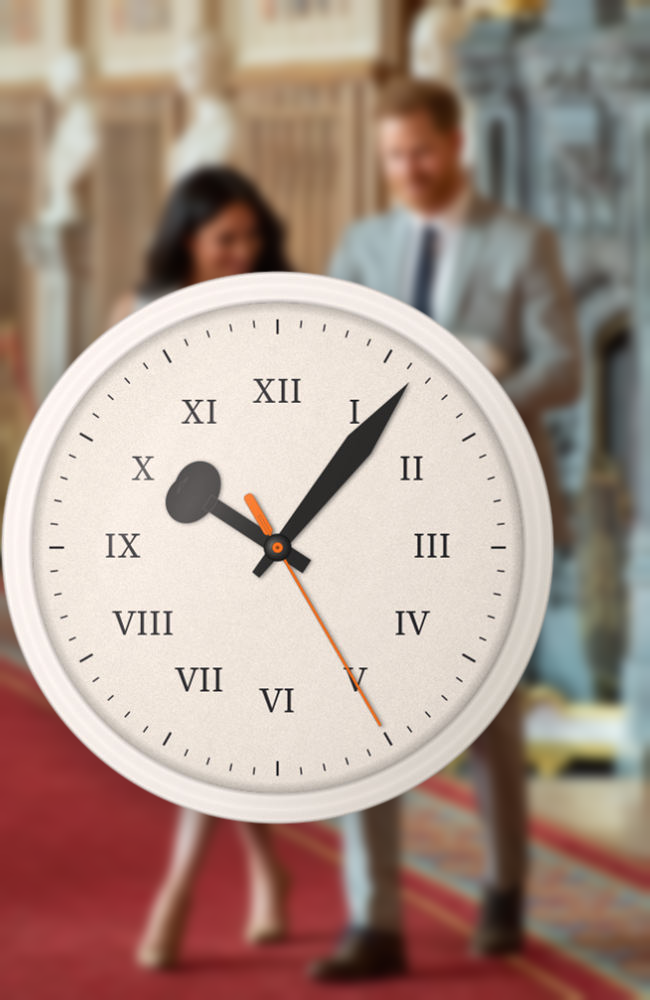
10:06:25
